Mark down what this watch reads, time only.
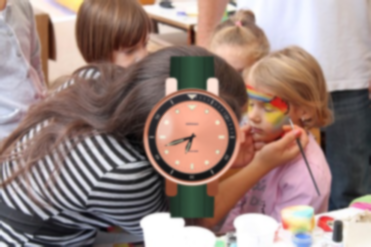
6:42
